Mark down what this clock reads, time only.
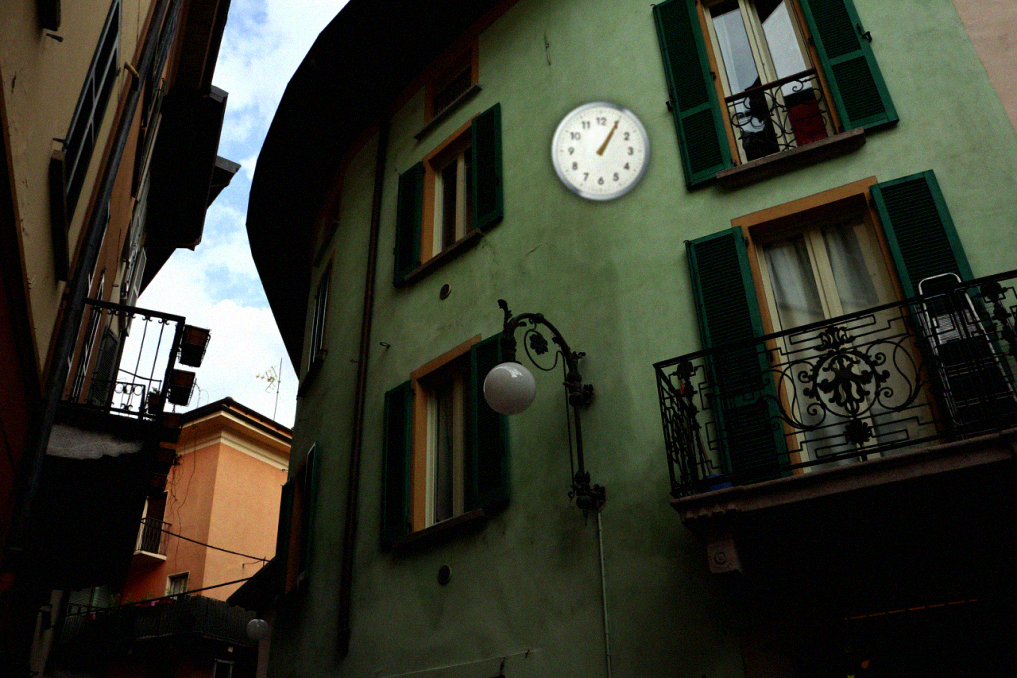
1:05
